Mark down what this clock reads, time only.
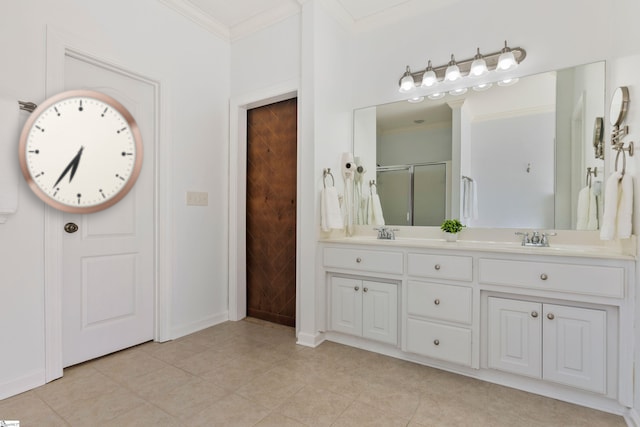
6:36
